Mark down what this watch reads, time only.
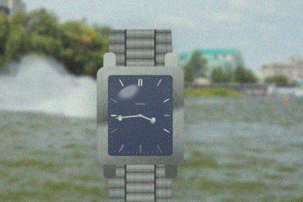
3:44
